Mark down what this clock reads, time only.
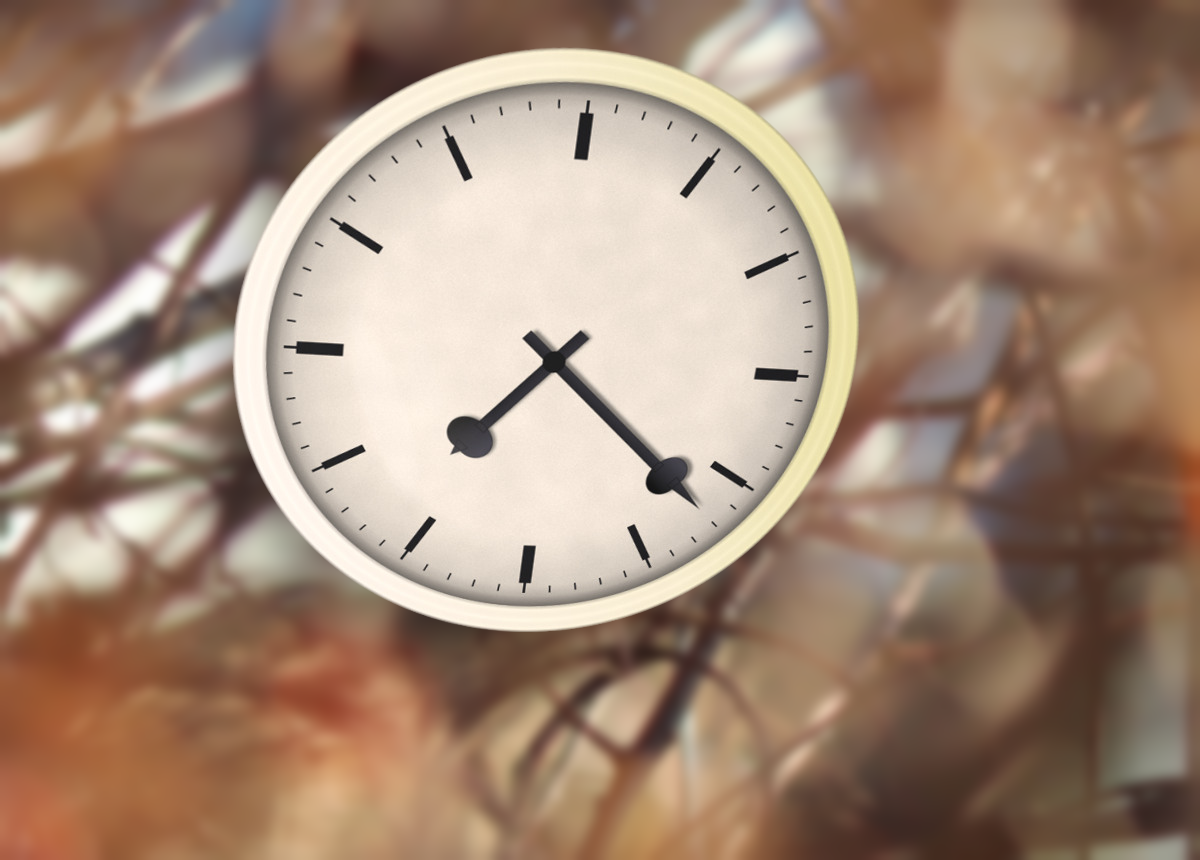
7:22
